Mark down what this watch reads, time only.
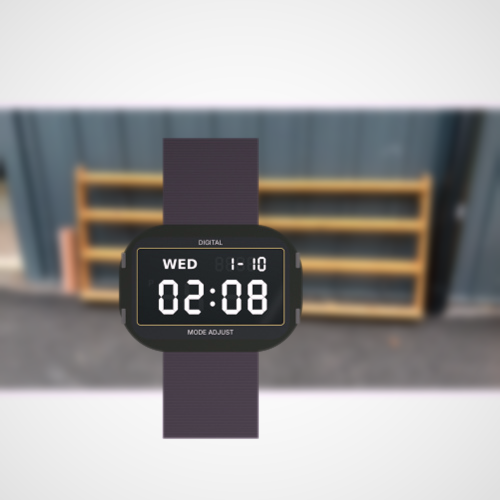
2:08
